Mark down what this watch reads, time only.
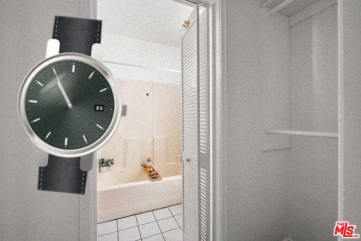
10:55
